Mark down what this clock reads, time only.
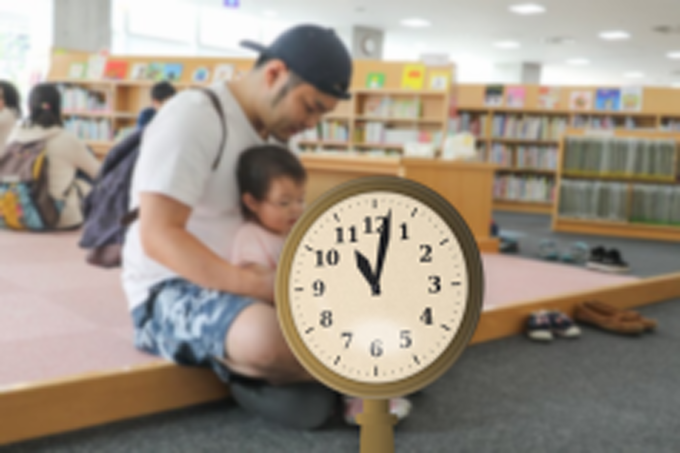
11:02
